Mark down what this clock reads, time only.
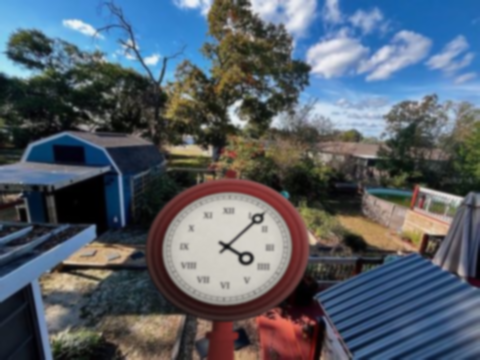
4:07
